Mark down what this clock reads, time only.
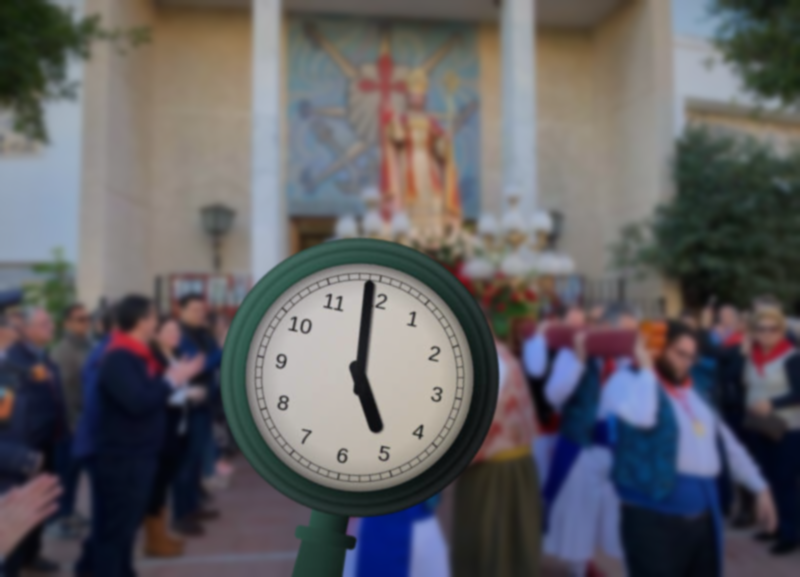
4:59
